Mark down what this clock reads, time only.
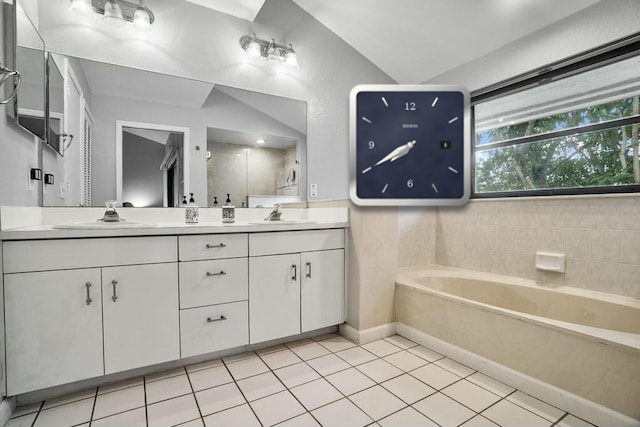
7:40
